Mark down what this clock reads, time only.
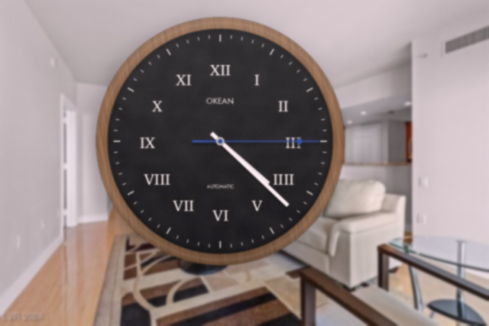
4:22:15
